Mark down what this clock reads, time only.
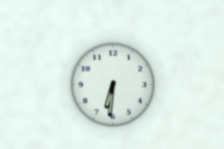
6:31
